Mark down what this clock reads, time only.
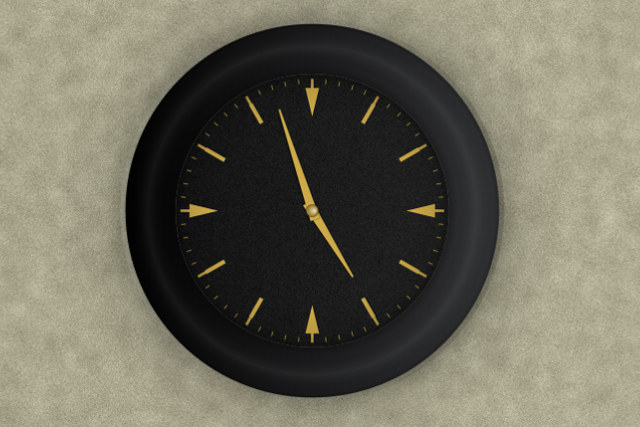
4:57
